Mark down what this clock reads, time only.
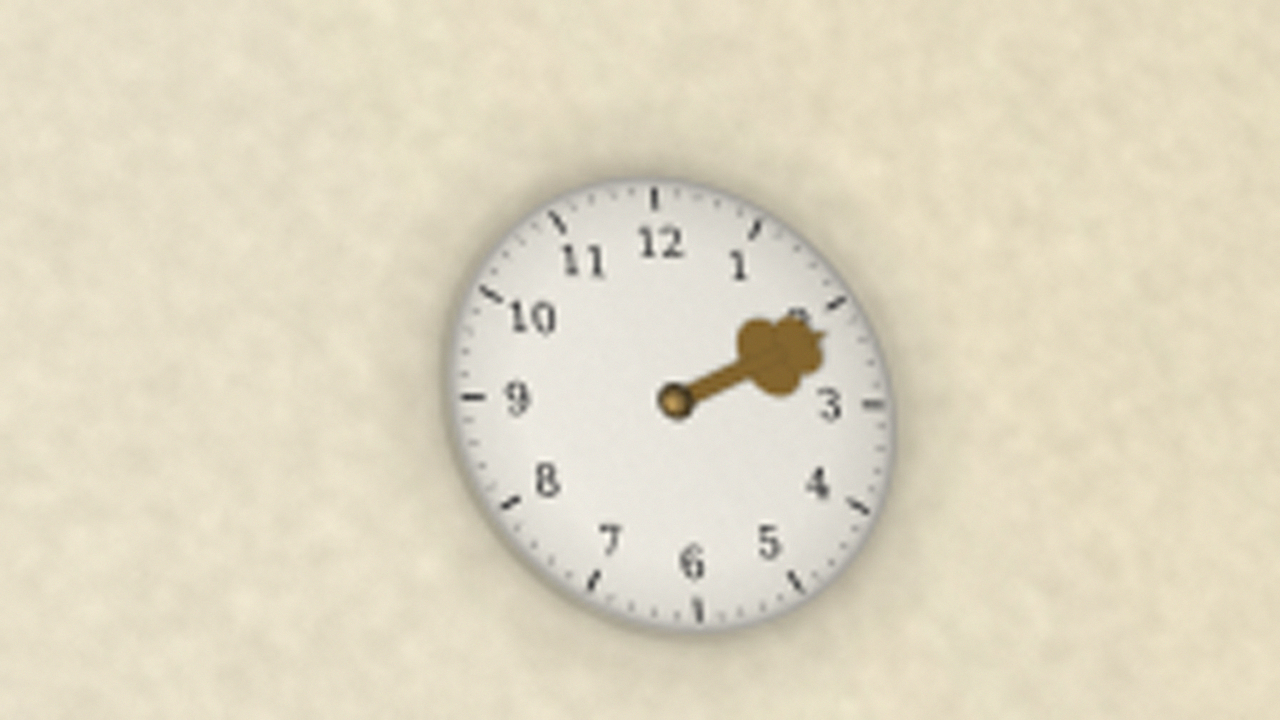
2:11
